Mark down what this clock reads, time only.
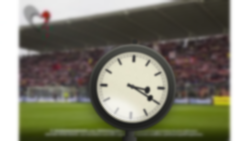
3:20
